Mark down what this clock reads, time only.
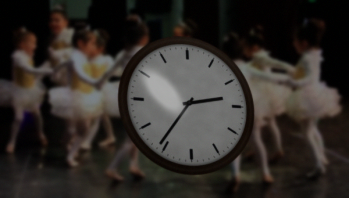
2:36
